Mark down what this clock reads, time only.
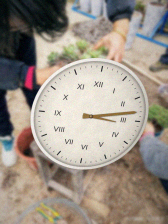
3:13
